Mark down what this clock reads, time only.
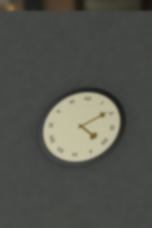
4:09
